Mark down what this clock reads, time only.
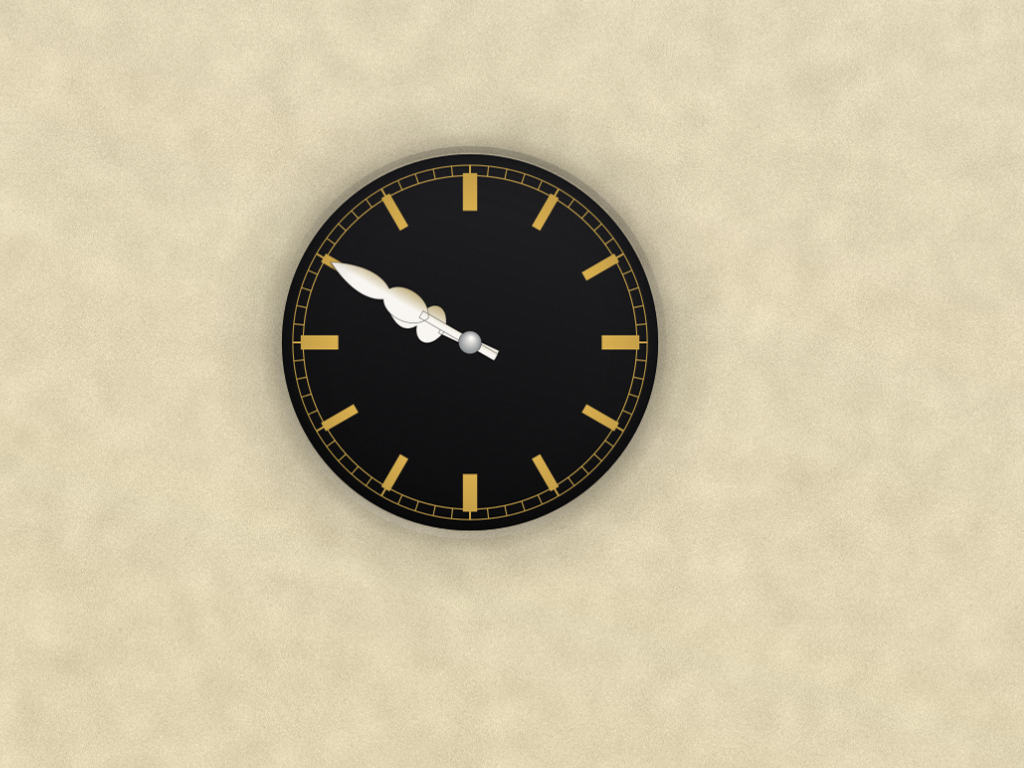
9:50
